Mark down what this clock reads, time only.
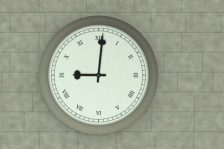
9:01
